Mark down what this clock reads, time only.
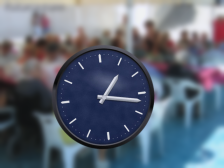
1:17
